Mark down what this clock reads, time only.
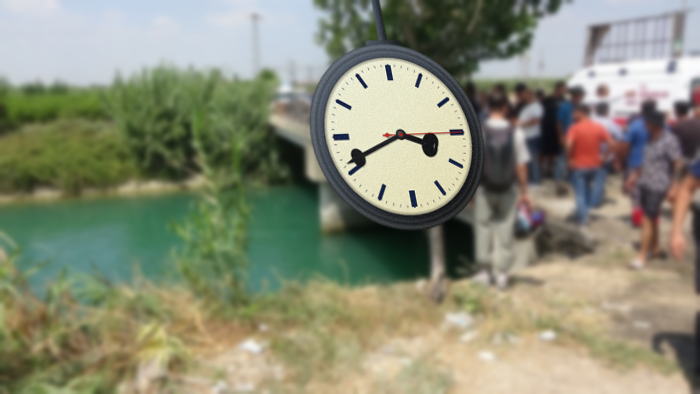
3:41:15
